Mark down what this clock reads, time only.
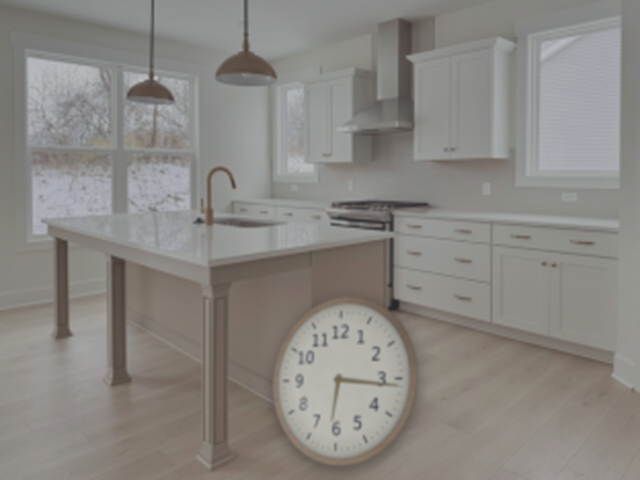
6:16
